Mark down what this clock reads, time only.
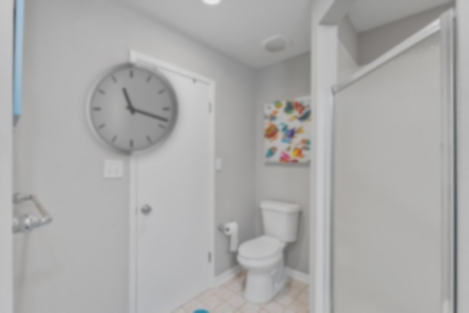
11:18
